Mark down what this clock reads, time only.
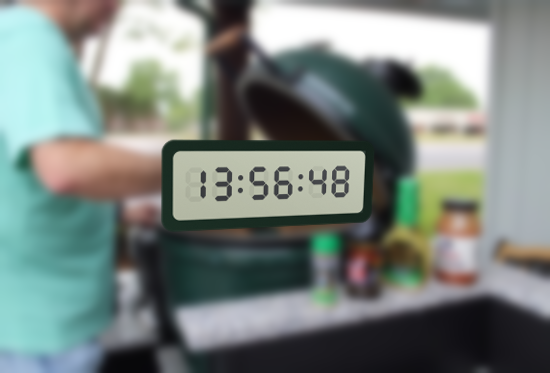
13:56:48
